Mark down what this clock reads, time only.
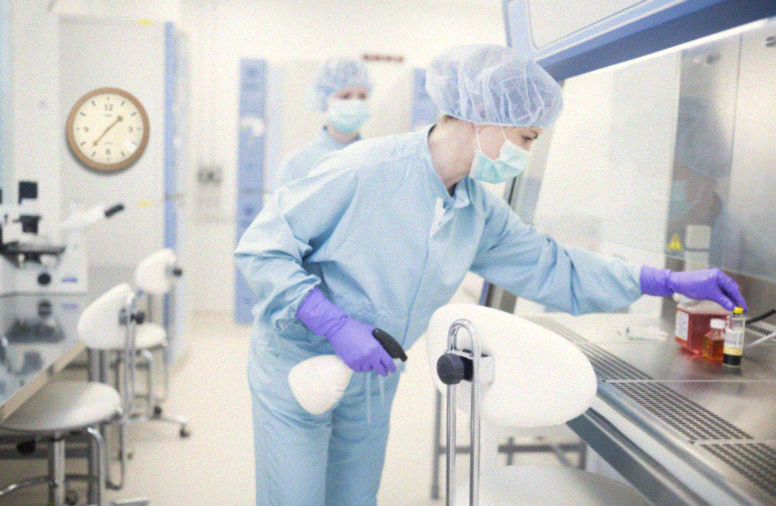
1:37
